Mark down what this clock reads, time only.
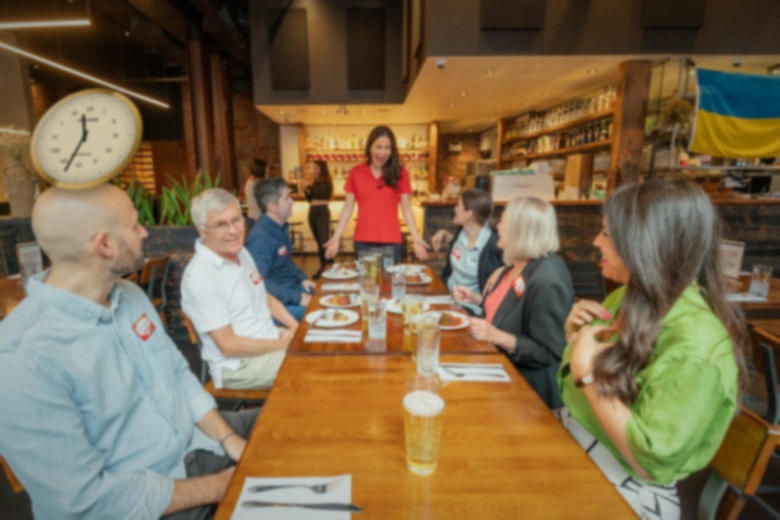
11:33
